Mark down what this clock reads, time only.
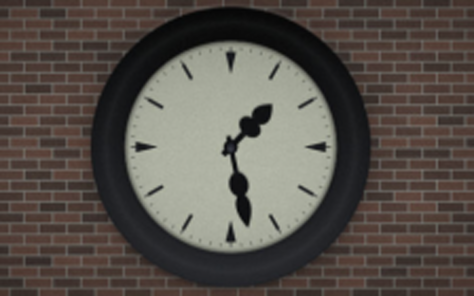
1:28
